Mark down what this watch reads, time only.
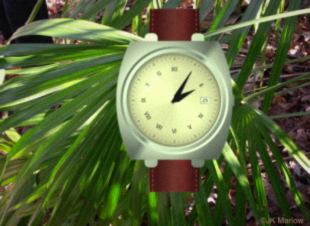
2:05
